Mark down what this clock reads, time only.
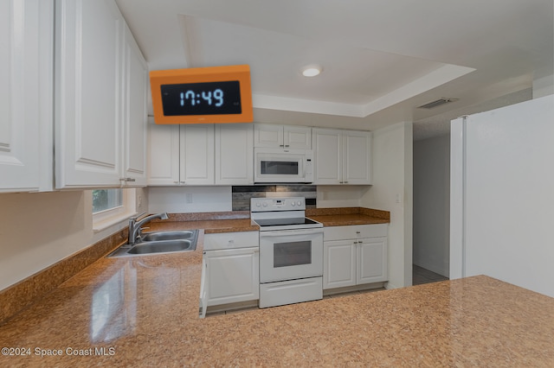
17:49
